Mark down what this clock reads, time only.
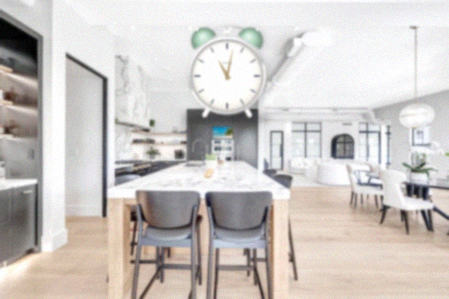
11:02
